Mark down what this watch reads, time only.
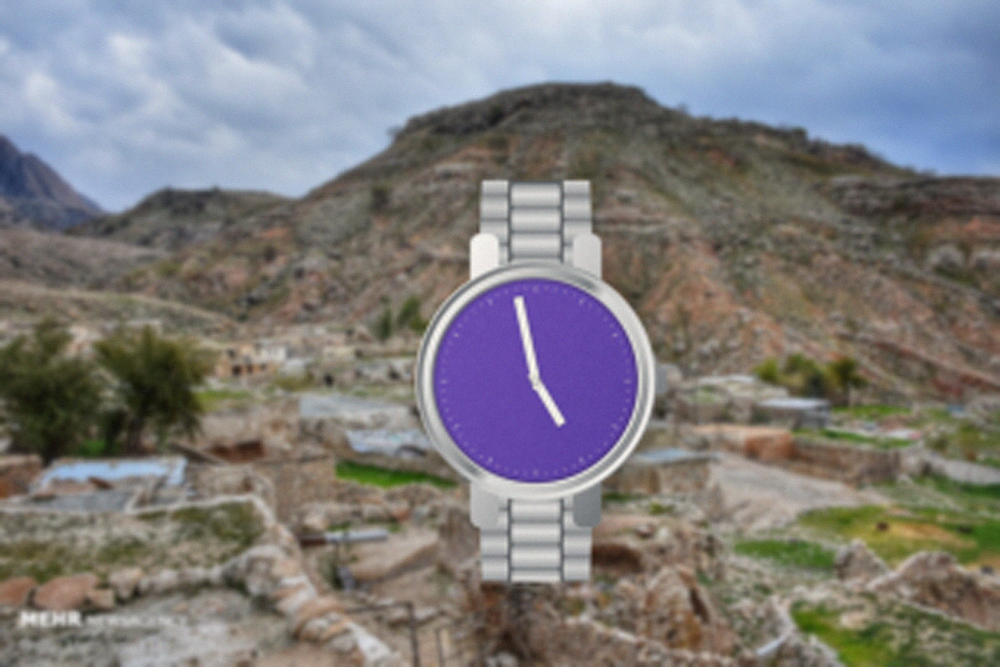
4:58
